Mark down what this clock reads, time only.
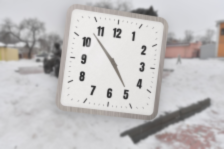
4:53
